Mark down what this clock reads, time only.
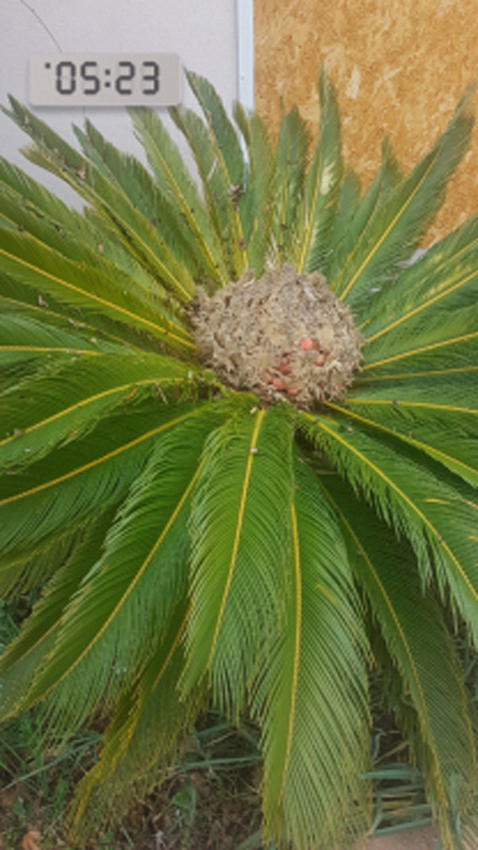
5:23
